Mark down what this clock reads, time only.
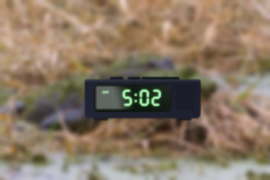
5:02
